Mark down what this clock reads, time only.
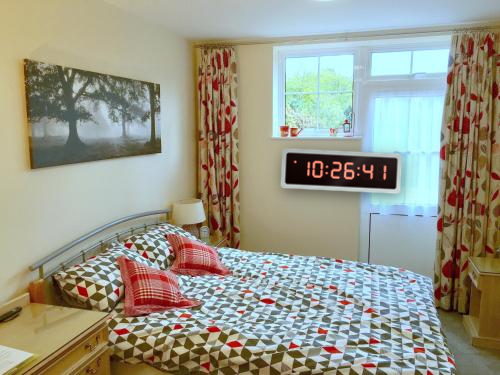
10:26:41
